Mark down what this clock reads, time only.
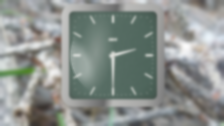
2:30
